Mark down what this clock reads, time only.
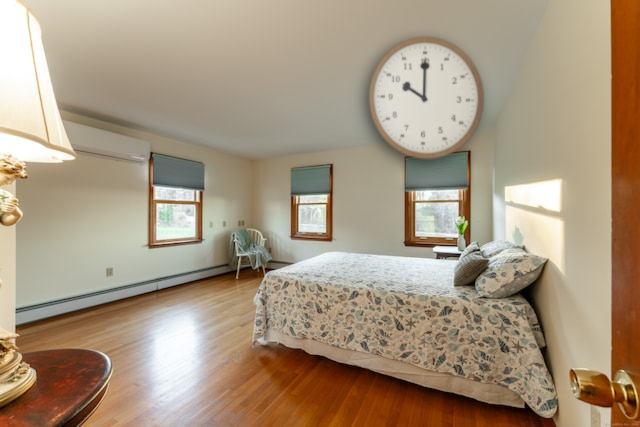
10:00
